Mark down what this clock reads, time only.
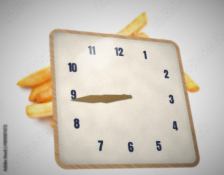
8:44
